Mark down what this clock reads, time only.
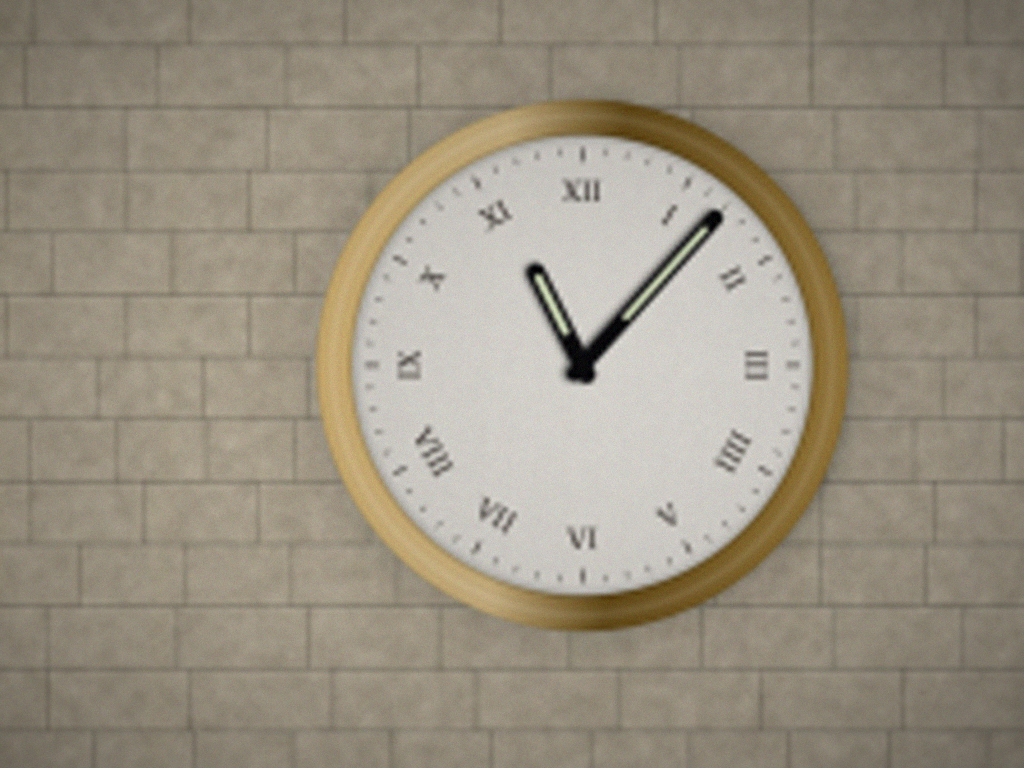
11:07
